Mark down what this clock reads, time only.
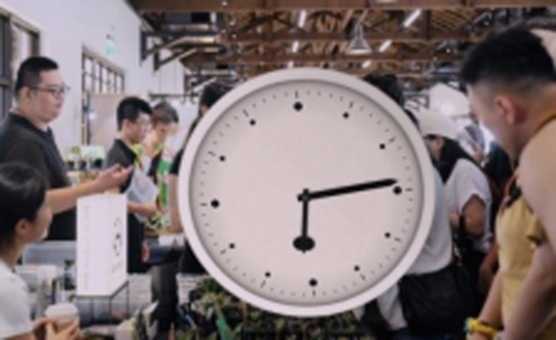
6:14
